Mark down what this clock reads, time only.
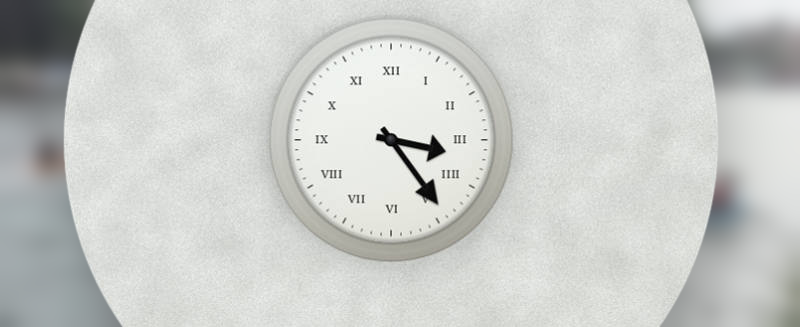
3:24
